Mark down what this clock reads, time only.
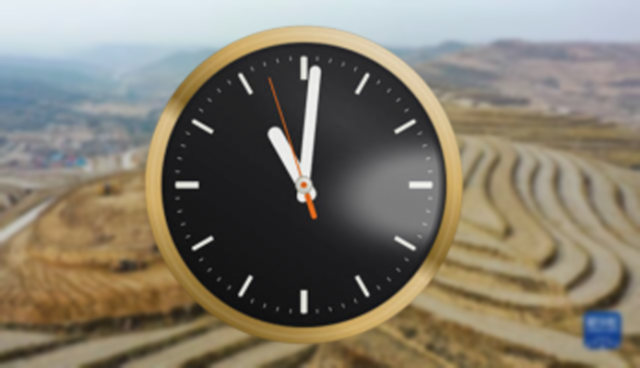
11:00:57
